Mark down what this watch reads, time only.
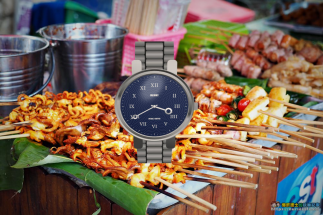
3:40
